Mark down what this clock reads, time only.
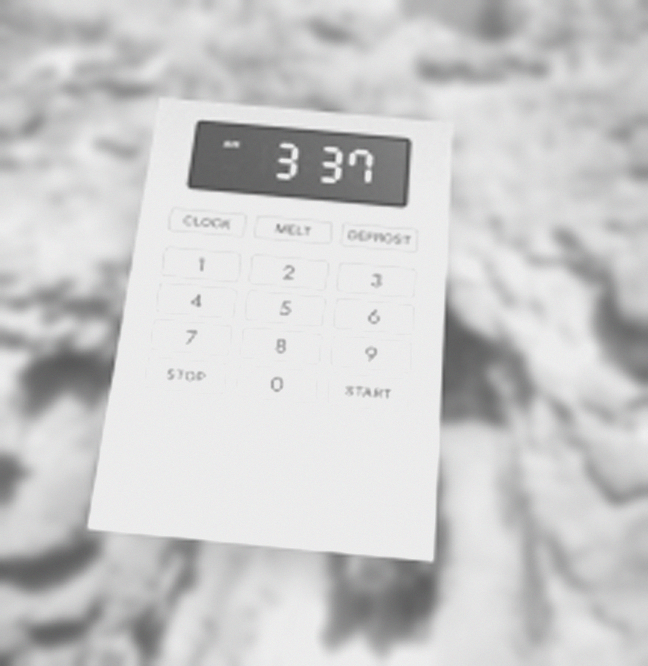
3:37
